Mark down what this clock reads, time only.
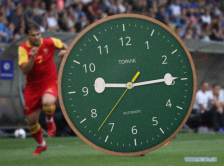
9:14:37
